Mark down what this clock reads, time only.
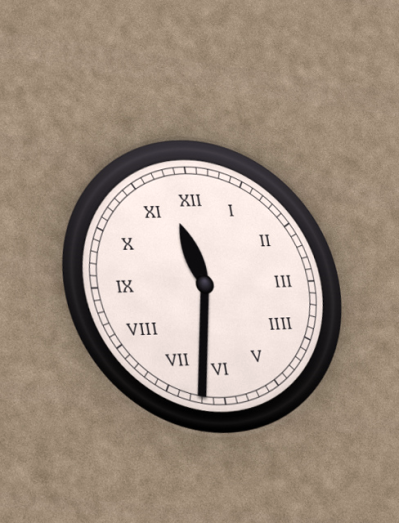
11:32
